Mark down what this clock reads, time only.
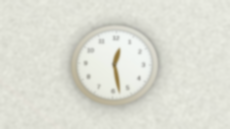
12:28
